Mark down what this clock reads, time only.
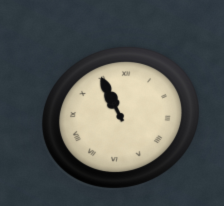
10:55
